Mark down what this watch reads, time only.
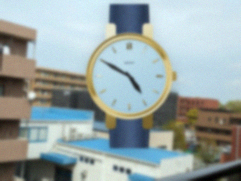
4:50
